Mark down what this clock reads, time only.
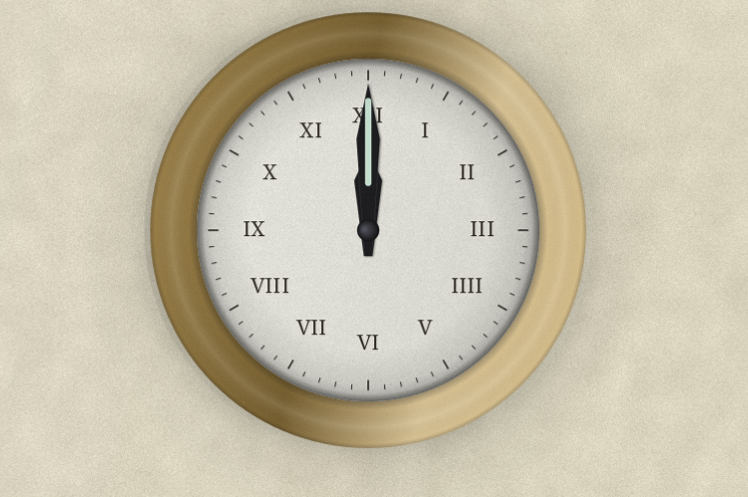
12:00
